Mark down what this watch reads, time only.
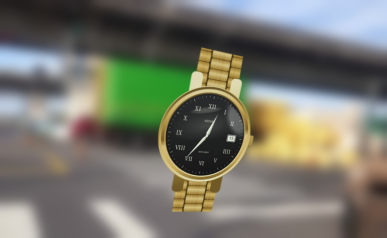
12:36
